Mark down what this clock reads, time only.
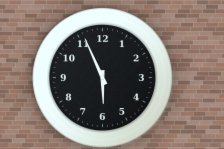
5:56
